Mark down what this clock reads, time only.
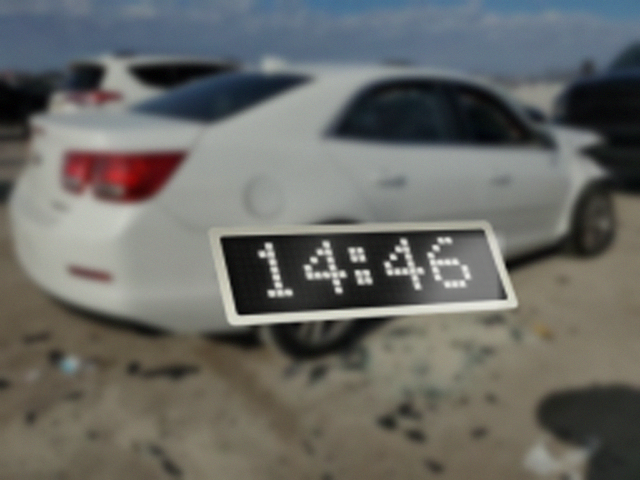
14:46
